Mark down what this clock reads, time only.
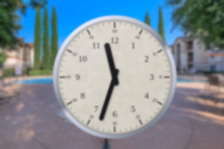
11:33
